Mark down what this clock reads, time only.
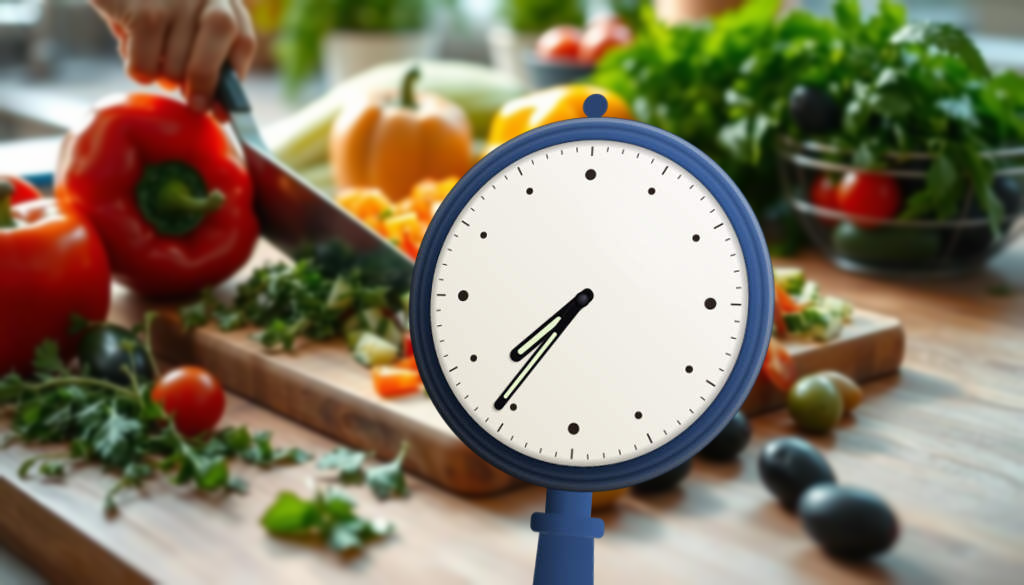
7:36
